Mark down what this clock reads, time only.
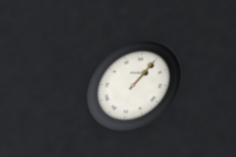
1:05
